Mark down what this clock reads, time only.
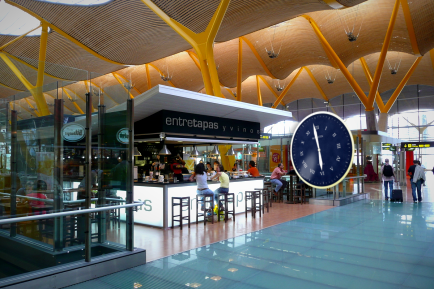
5:59
